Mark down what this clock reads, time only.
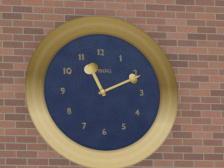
11:11
